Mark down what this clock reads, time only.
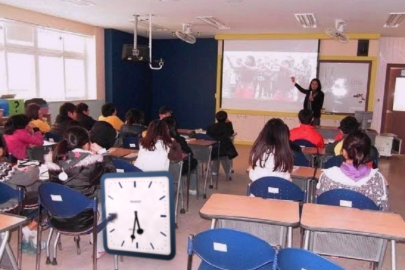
5:32
